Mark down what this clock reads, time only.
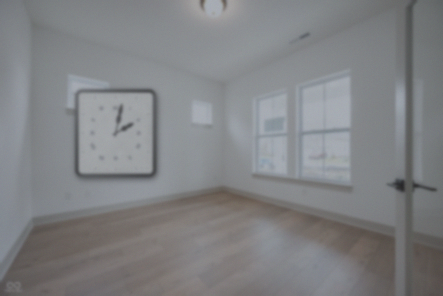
2:02
